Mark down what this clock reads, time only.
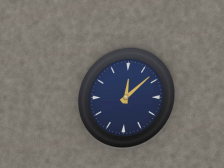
12:08
